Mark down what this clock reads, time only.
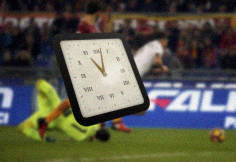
11:02
